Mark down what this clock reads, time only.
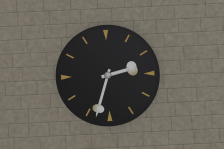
2:33
